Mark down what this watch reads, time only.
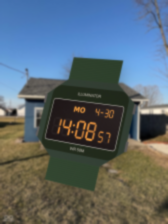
14:08:57
